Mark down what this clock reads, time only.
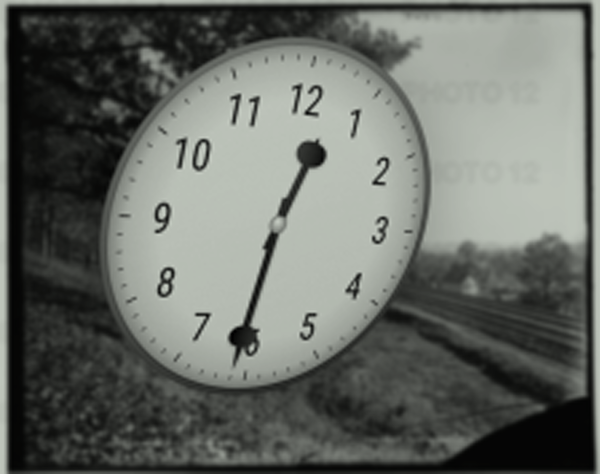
12:31
